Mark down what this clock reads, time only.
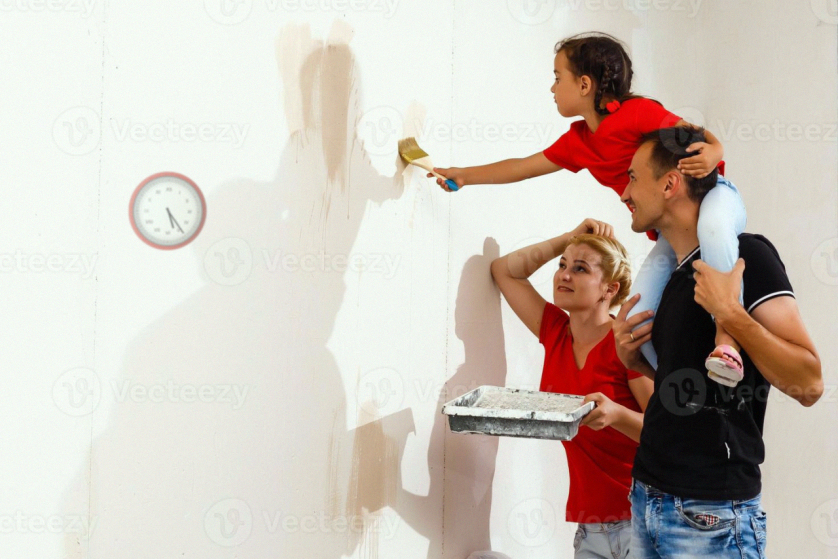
5:24
